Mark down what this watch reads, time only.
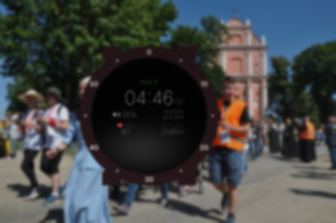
4:46
